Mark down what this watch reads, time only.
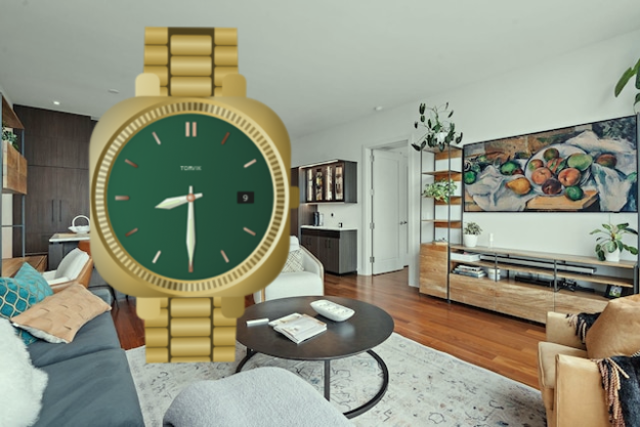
8:30
